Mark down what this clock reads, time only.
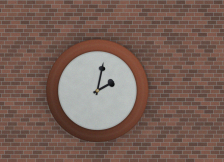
2:02
